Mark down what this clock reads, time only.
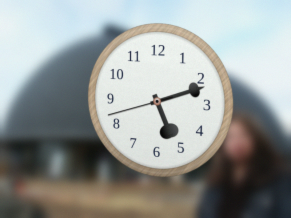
5:11:42
